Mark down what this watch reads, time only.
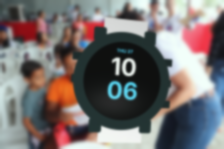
10:06
